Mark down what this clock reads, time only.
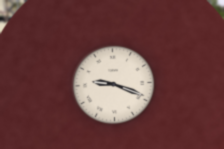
9:19
